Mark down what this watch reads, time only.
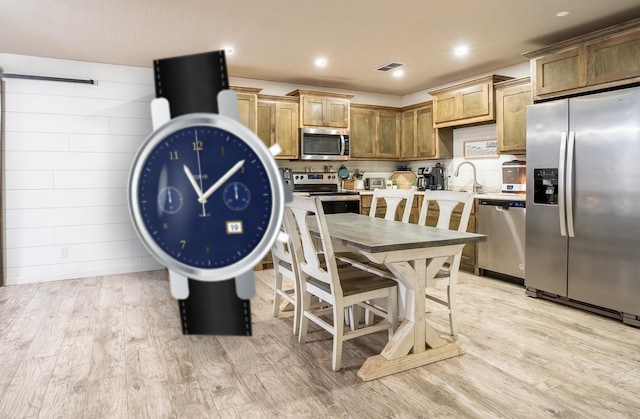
11:09
